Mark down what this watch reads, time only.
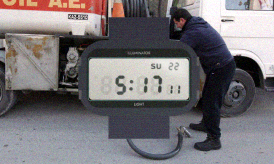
5:17:11
